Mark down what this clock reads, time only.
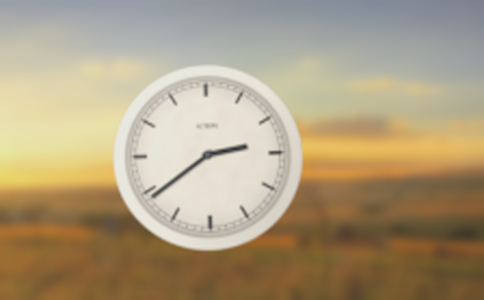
2:39
